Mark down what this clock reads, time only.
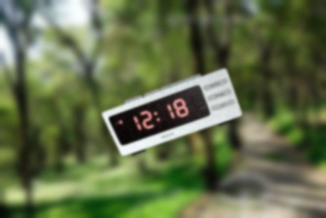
12:18
